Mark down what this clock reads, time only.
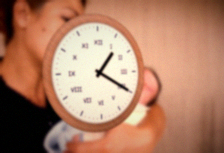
1:20
